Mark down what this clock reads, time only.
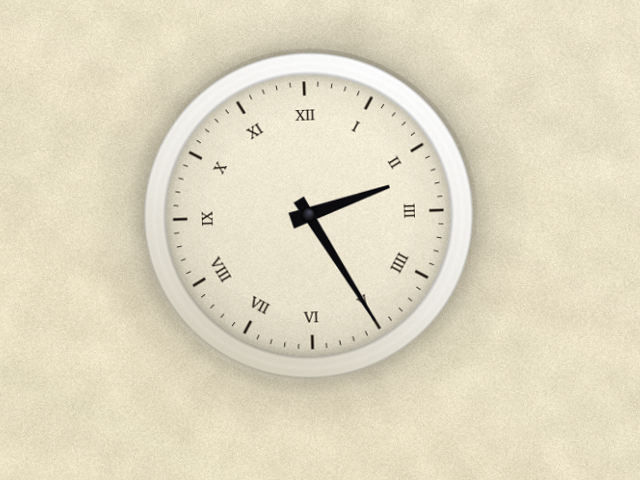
2:25
